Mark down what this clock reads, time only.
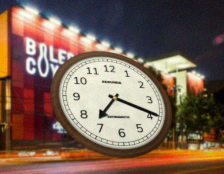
7:19
